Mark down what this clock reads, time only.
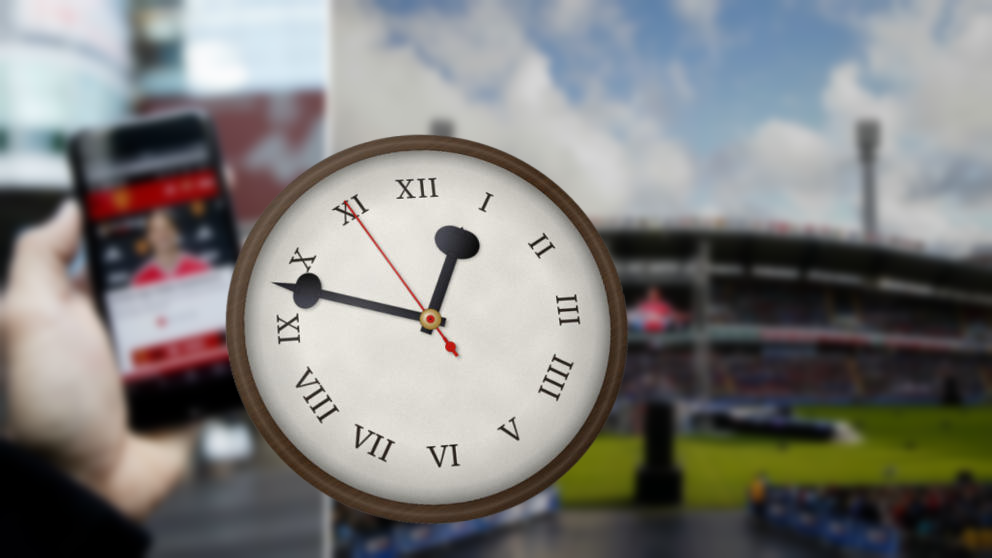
12:47:55
